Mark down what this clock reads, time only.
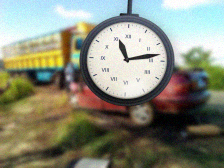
11:13
